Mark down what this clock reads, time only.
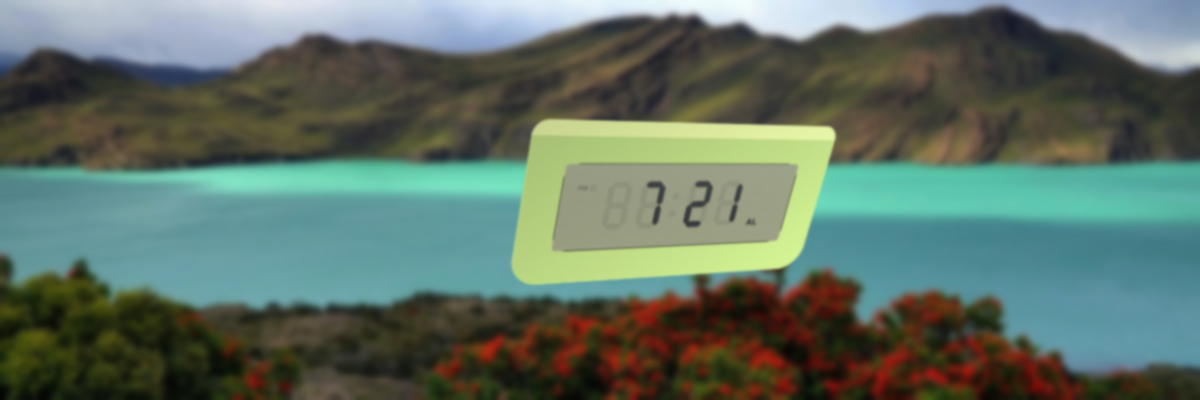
7:21
